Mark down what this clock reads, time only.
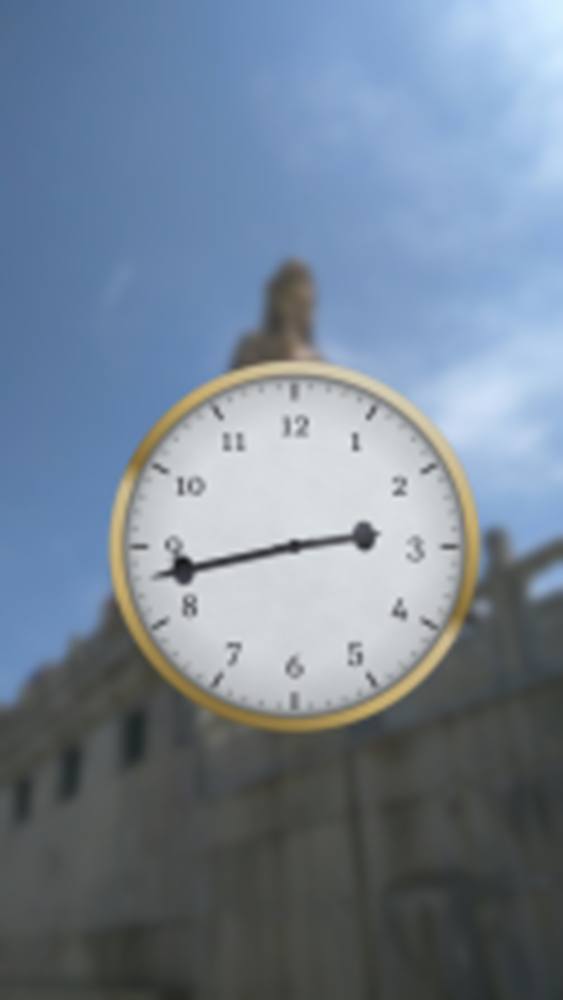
2:43
